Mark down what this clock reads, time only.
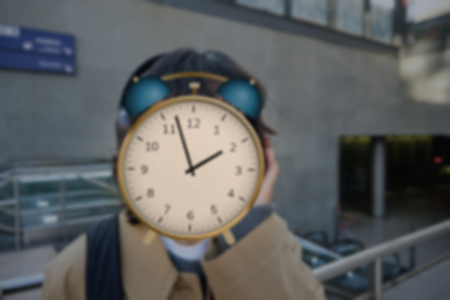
1:57
